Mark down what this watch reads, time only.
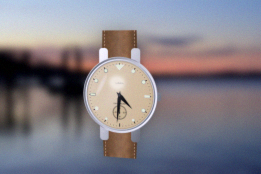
4:31
